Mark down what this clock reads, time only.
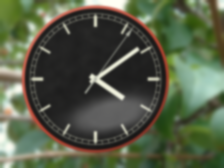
4:09:06
